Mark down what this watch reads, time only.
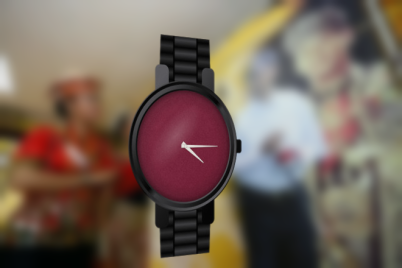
4:15
